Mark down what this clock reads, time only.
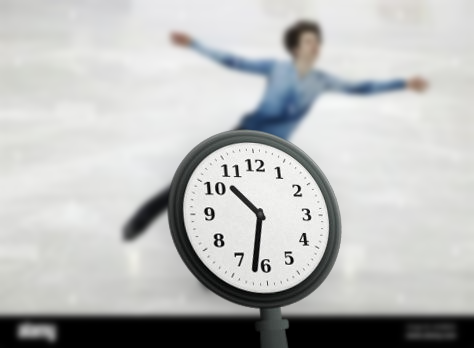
10:32
